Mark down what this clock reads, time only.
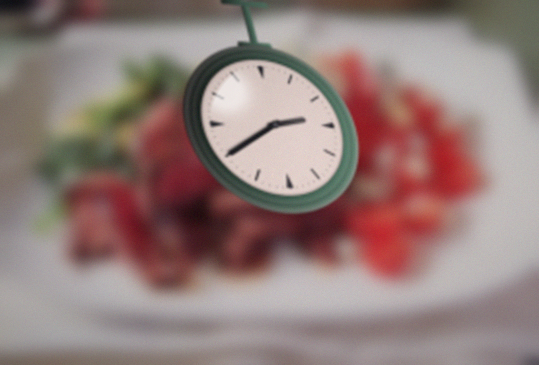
2:40
